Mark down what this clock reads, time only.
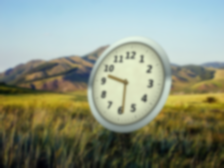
9:29
